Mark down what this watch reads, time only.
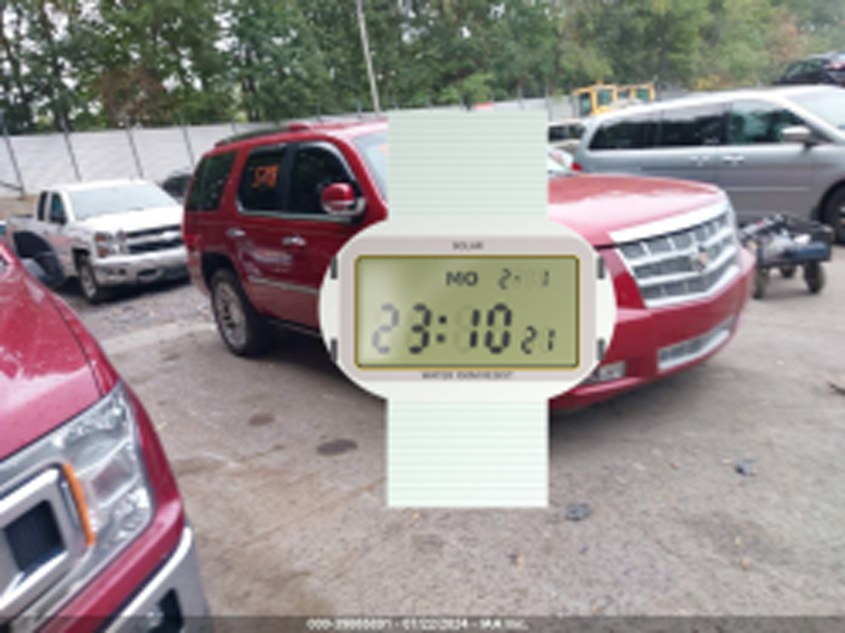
23:10:21
